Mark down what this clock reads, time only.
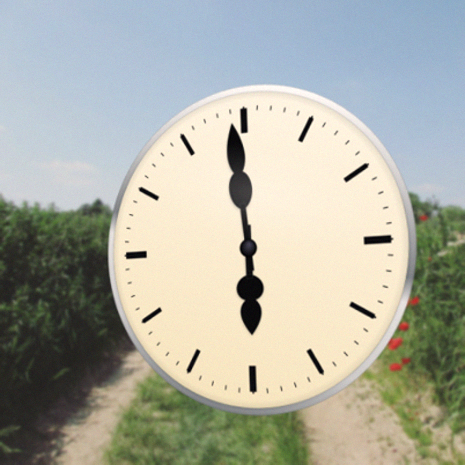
5:59
